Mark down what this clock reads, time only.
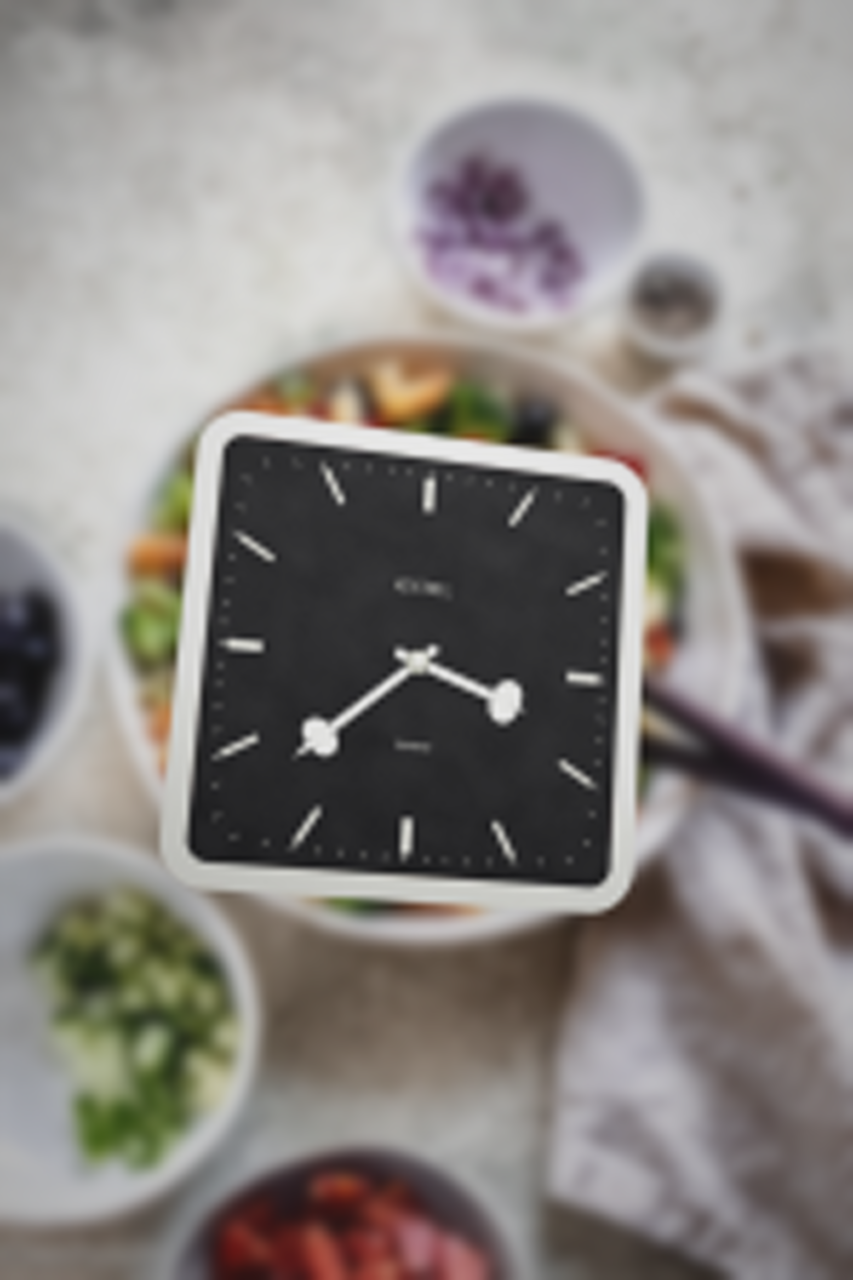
3:38
